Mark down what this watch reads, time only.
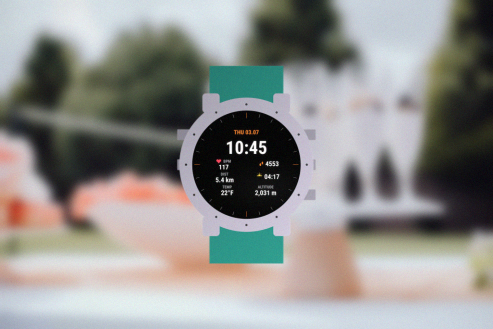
10:45
